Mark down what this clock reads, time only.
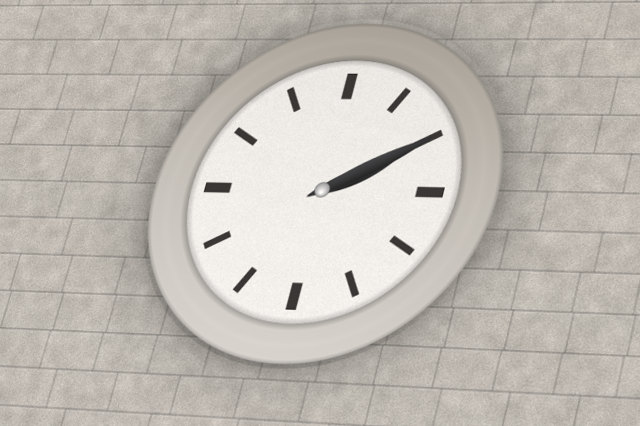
2:10
